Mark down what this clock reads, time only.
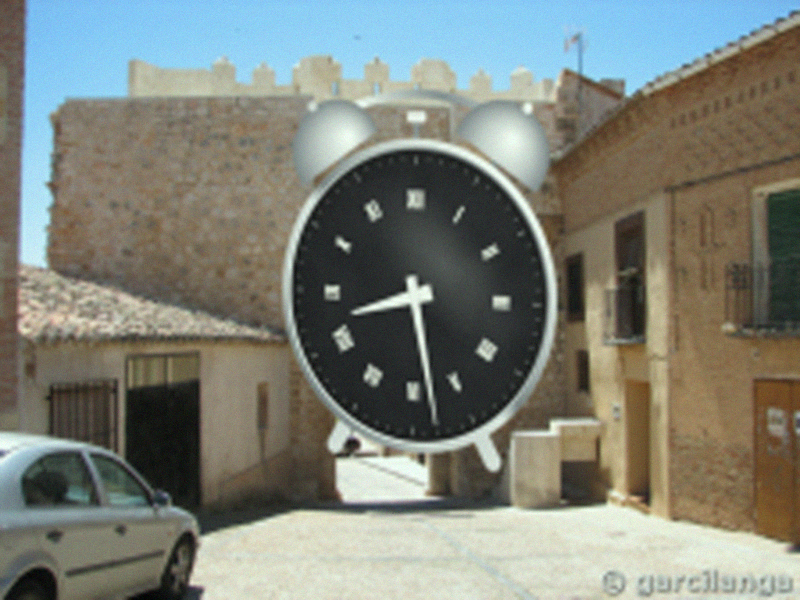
8:28
